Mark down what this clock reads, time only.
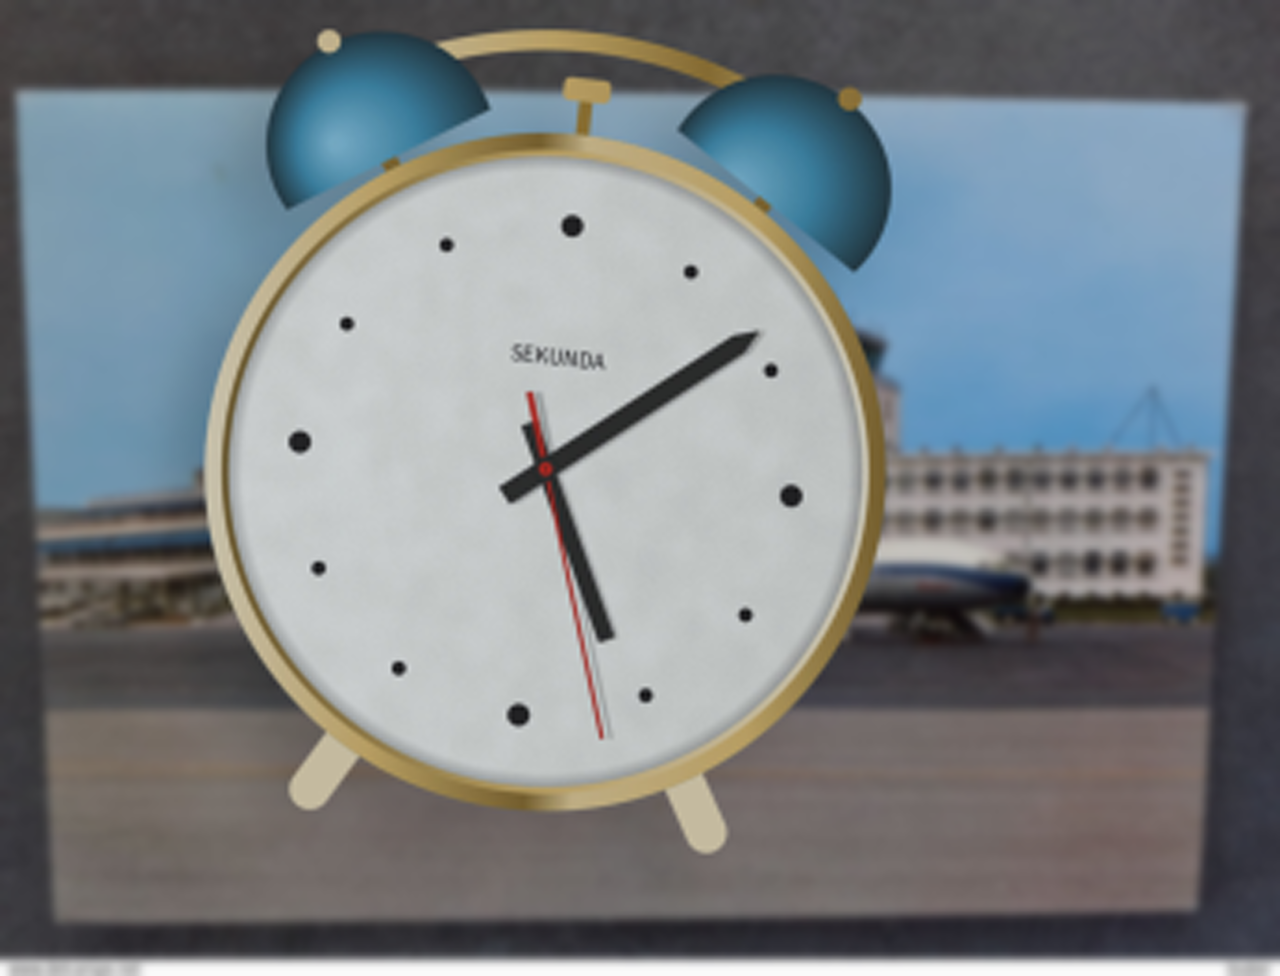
5:08:27
